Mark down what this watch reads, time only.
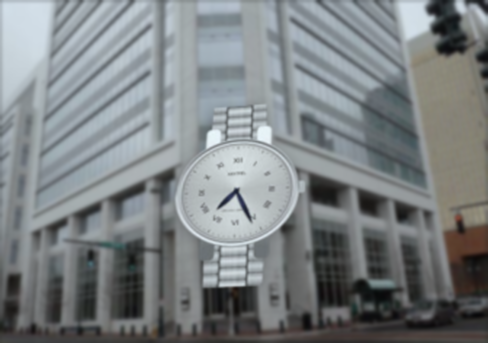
7:26
